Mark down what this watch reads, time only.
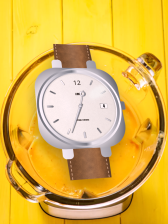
12:34
